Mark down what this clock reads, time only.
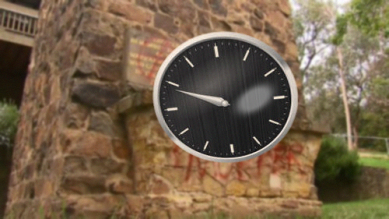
9:49
